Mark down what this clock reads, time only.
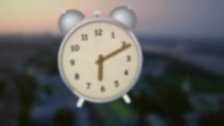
6:11
